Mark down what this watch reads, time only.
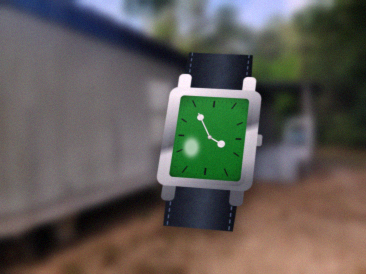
3:55
